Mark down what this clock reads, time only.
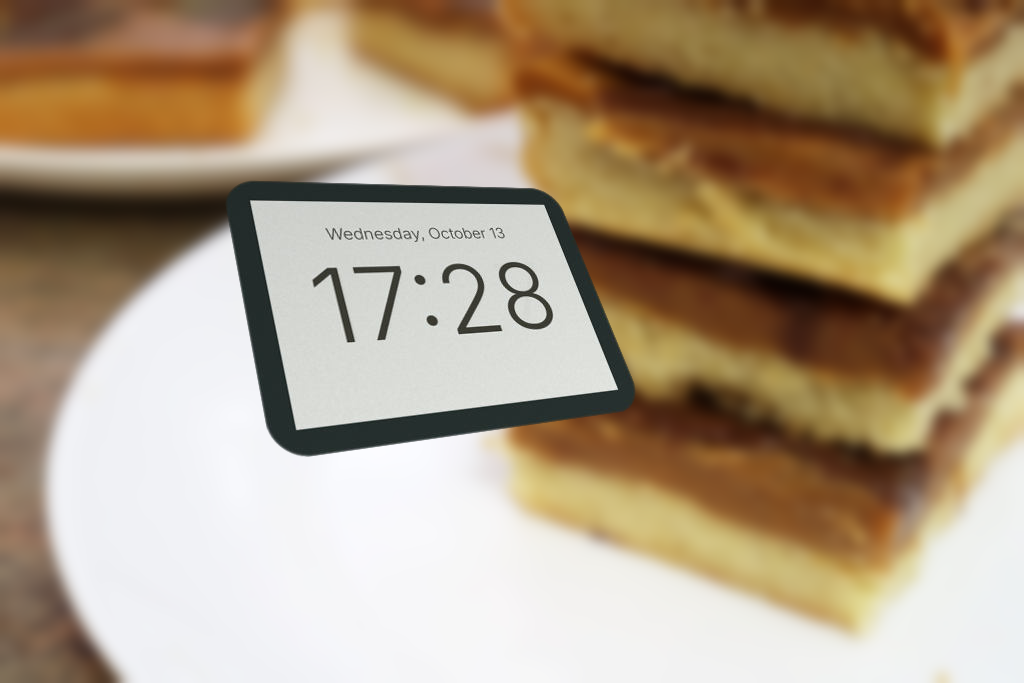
17:28
